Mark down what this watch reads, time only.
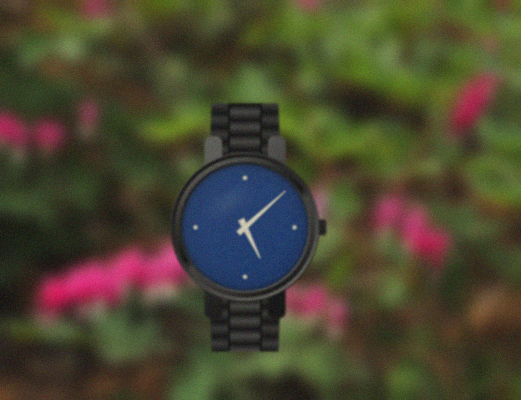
5:08
